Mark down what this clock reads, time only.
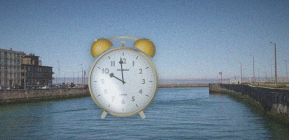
9:59
